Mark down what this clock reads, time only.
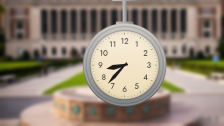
8:37
